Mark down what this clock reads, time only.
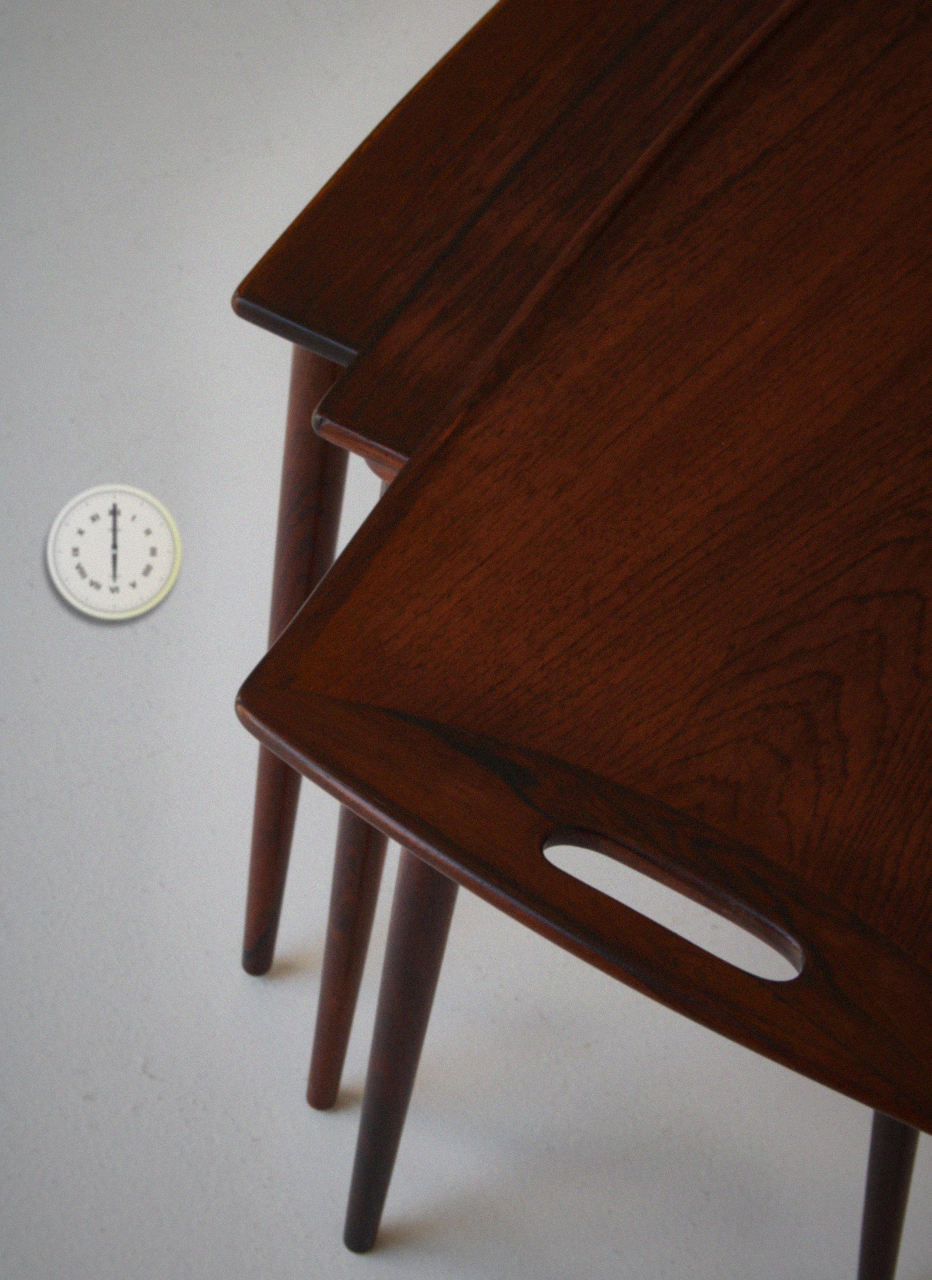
6:00
